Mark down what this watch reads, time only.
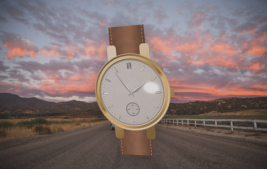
1:54
